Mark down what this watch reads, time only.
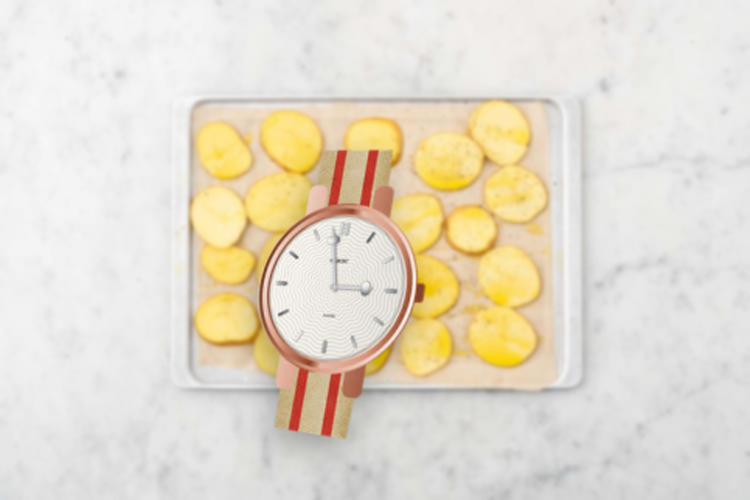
2:58
